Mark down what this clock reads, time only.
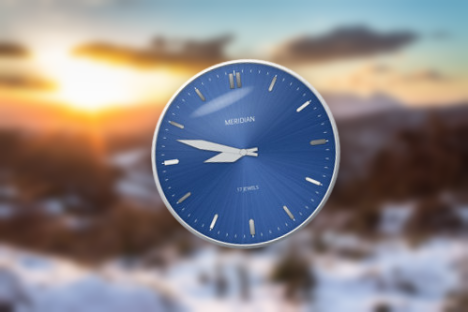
8:48
